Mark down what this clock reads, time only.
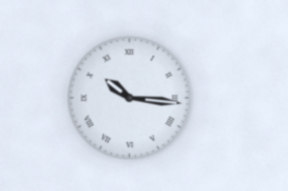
10:16
